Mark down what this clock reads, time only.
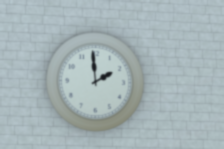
1:59
